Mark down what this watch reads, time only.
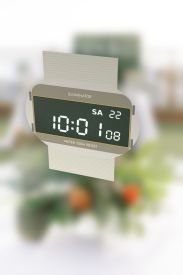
10:01:08
